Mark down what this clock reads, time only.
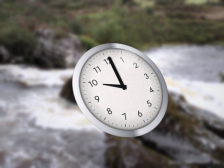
10:01
